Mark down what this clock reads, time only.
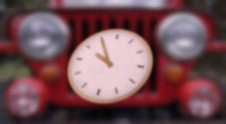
9:55
